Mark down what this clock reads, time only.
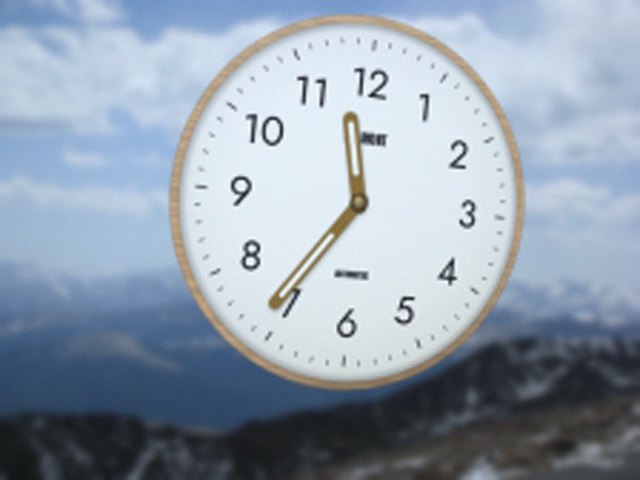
11:36
